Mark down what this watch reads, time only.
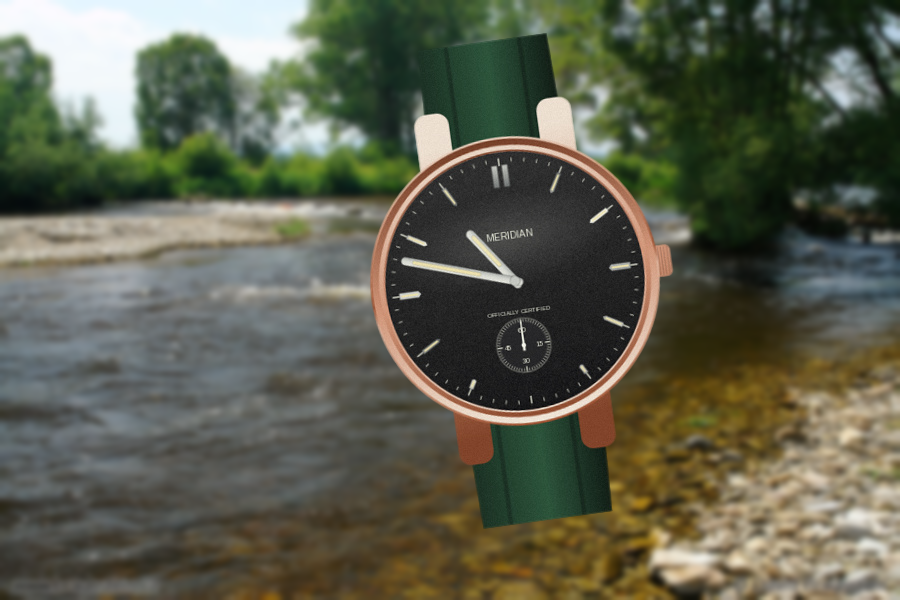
10:48
